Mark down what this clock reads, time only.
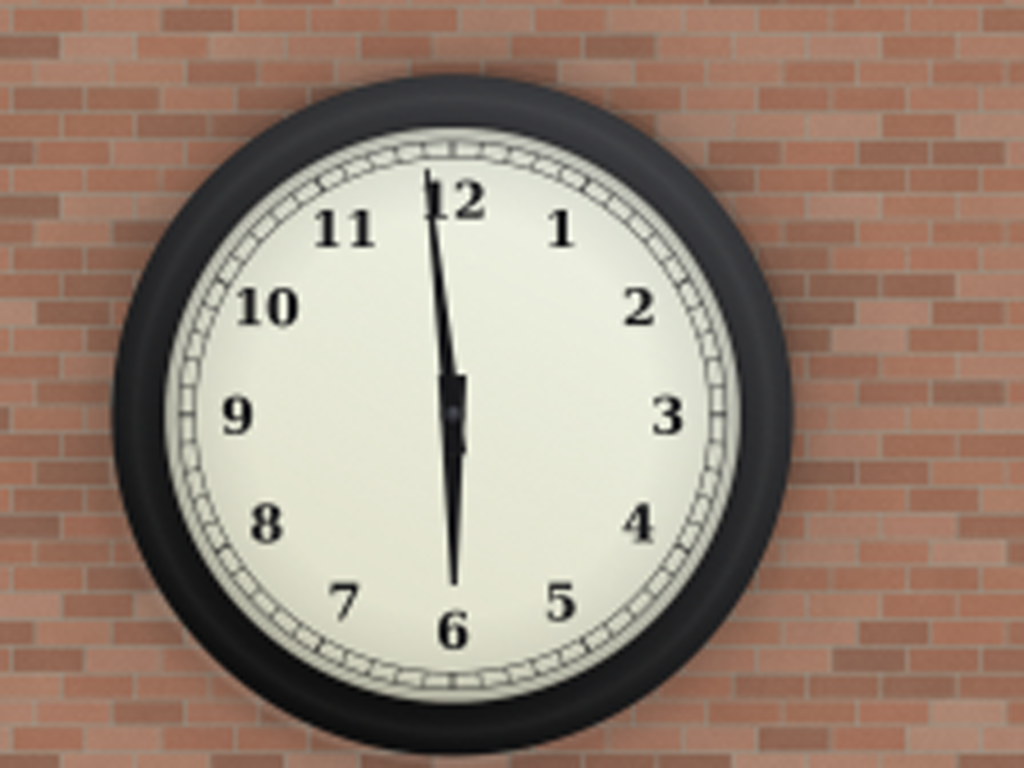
5:59
